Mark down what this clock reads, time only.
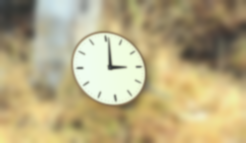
3:01
